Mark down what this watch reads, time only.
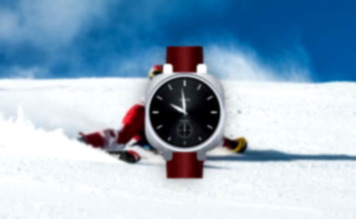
9:59
